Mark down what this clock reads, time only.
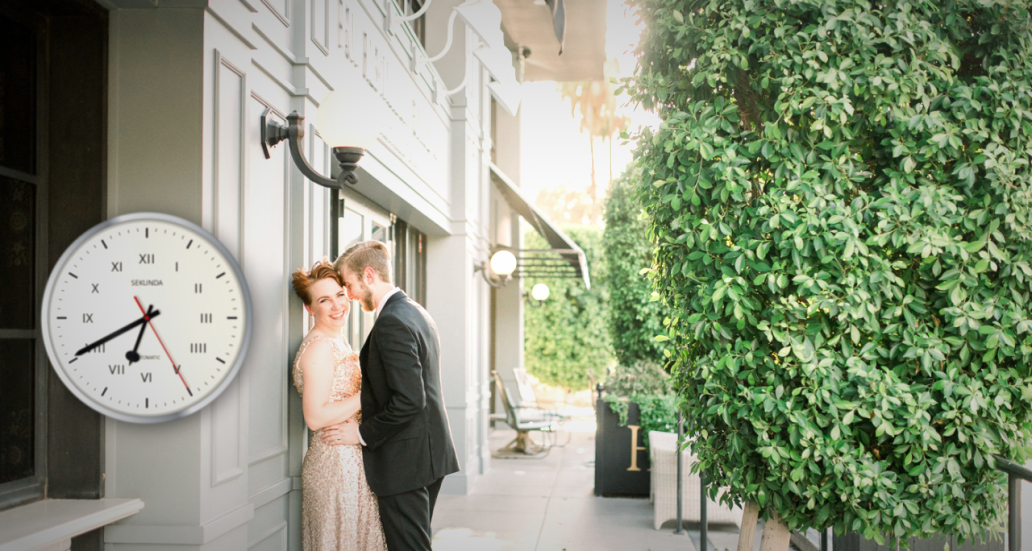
6:40:25
